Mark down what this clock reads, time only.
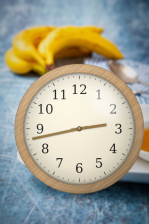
2:43
